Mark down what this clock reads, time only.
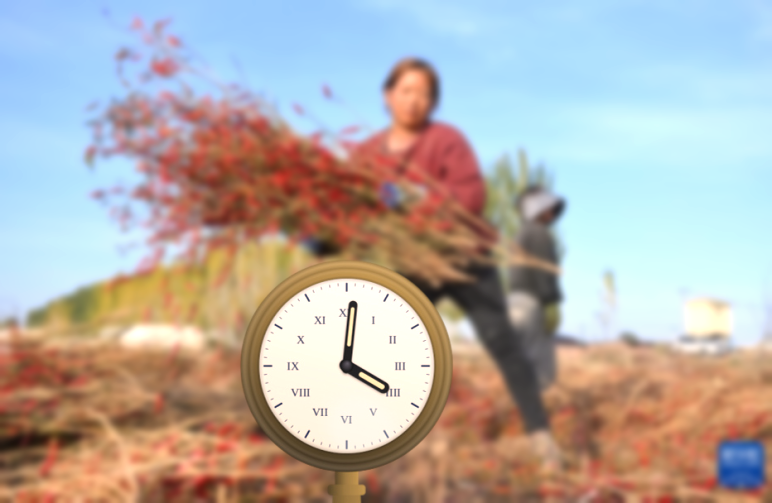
4:01
